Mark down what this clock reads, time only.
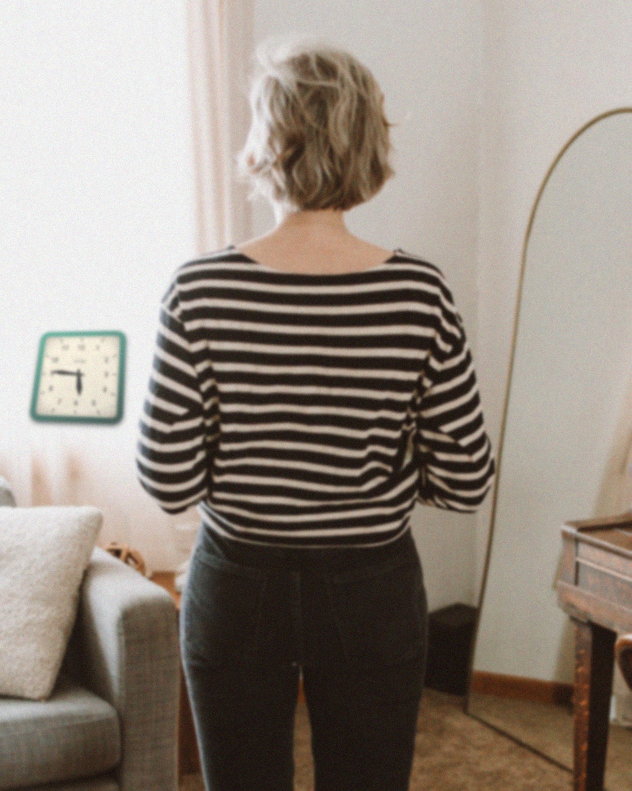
5:46
